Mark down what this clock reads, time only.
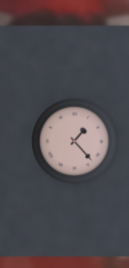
1:23
